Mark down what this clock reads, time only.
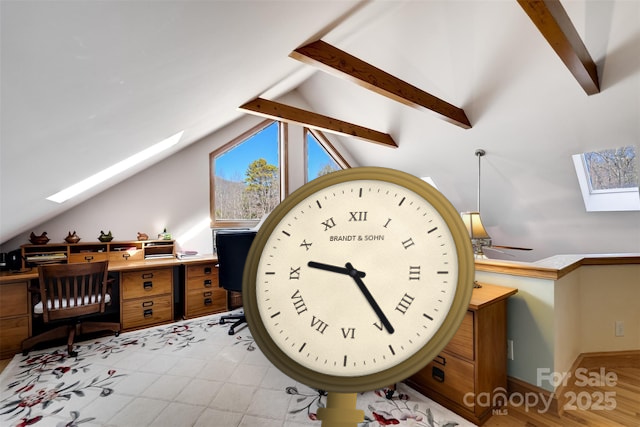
9:24
